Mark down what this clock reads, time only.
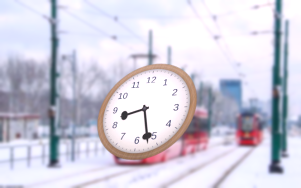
8:27
